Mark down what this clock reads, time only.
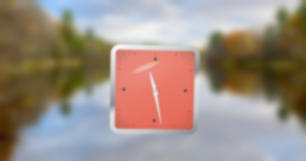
11:28
